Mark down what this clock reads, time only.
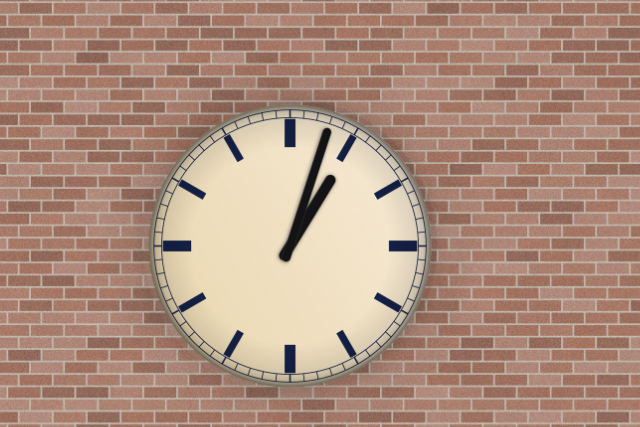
1:03
